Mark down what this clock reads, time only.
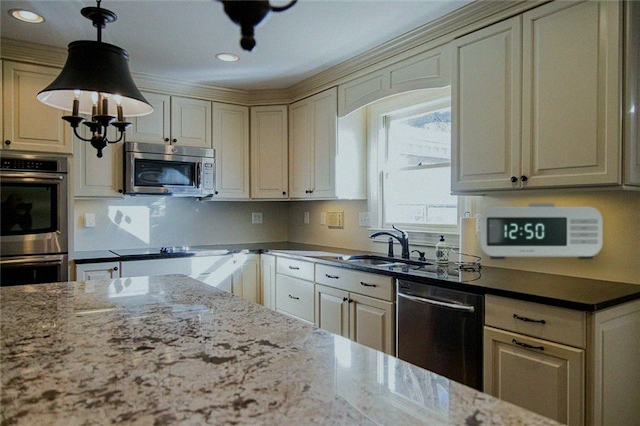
12:50
